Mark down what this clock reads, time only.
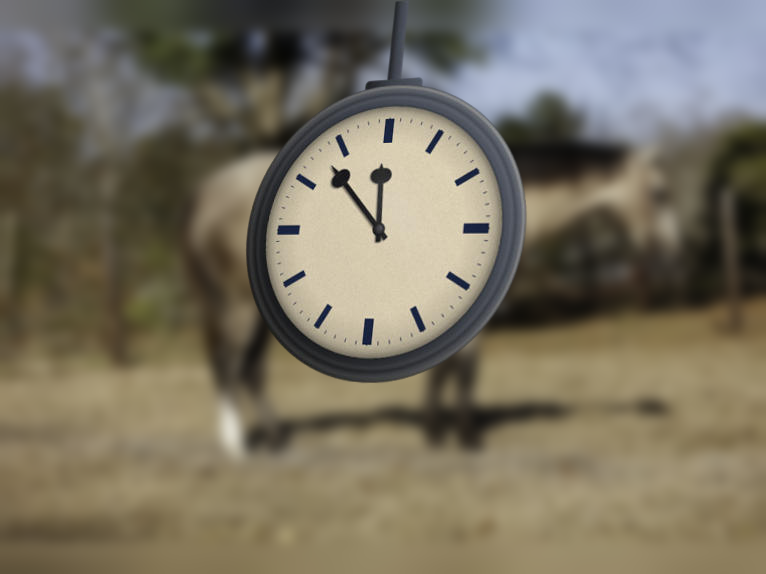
11:53
